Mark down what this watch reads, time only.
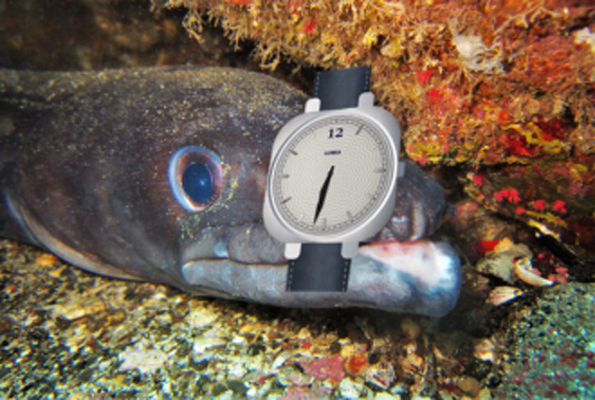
6:32
